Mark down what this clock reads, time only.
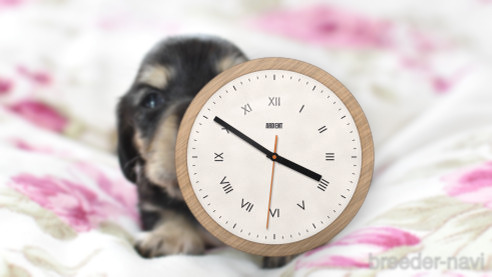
3:50:31
